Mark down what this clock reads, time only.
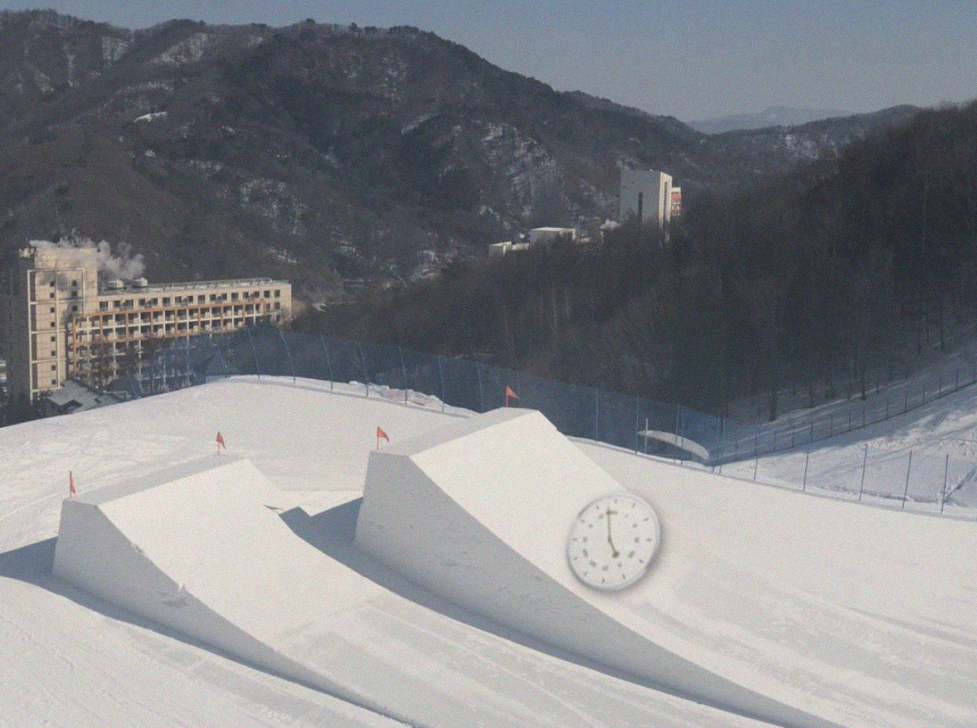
4:58
